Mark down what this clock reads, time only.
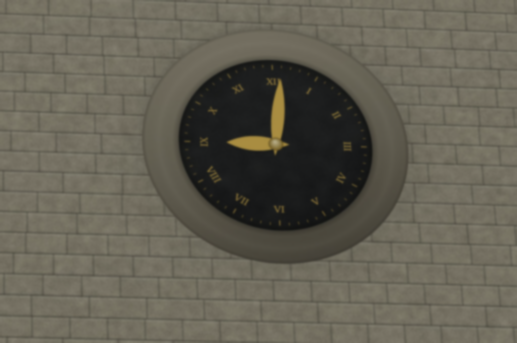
9:01
